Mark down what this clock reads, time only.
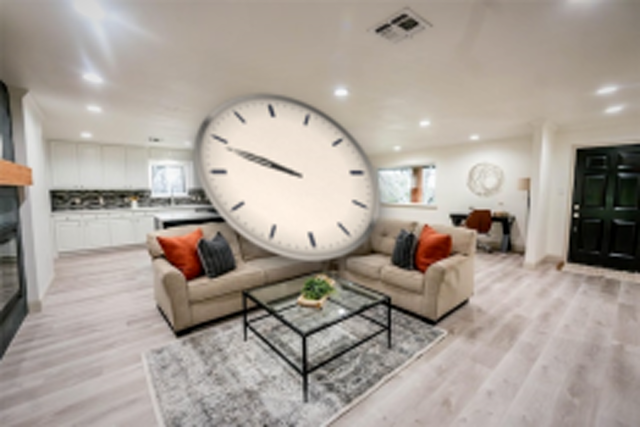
9:49
